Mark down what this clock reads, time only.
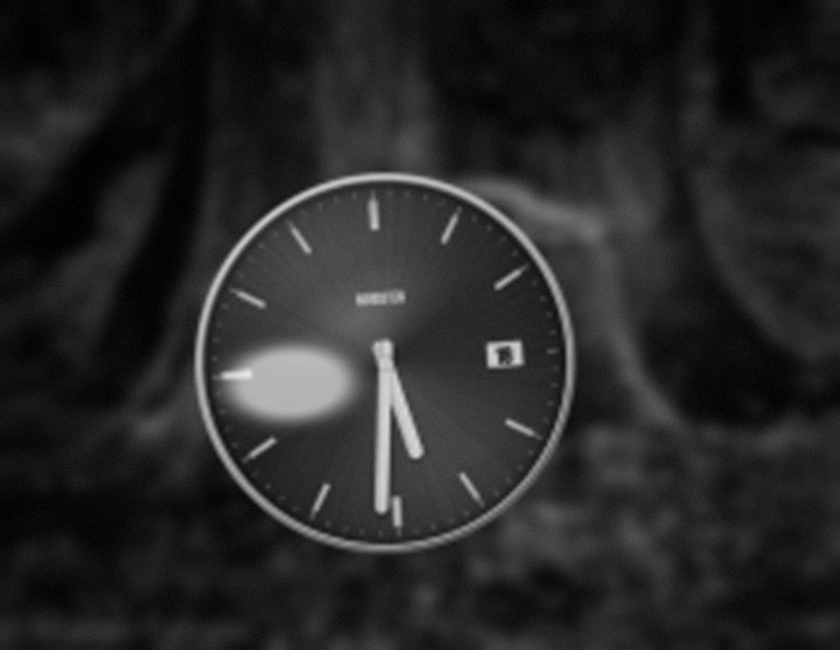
5:31
